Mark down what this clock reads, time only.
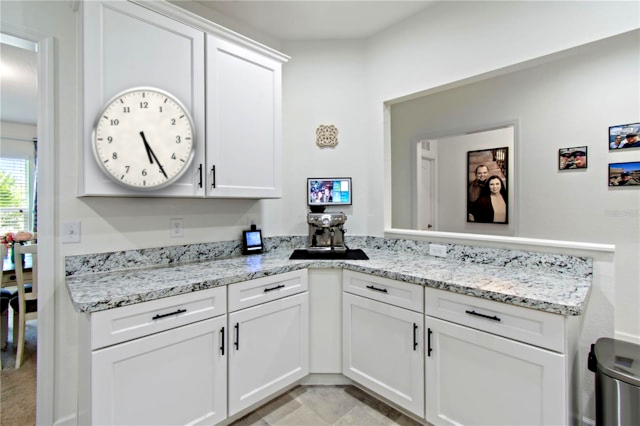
5:25
